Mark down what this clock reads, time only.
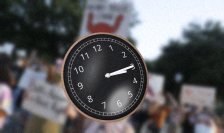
3:15
